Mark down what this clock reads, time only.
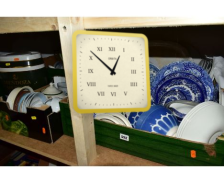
12:52
